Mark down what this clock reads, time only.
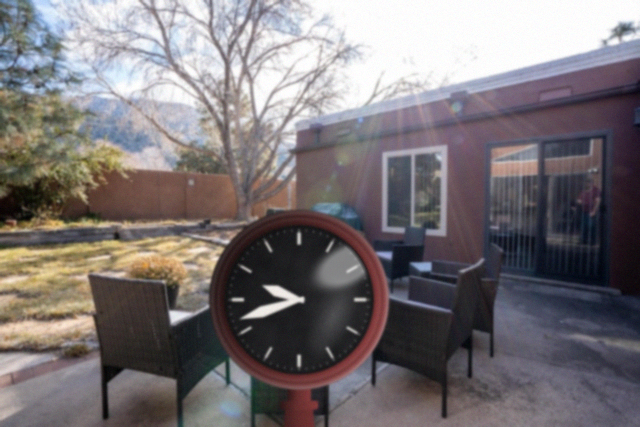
9:42
